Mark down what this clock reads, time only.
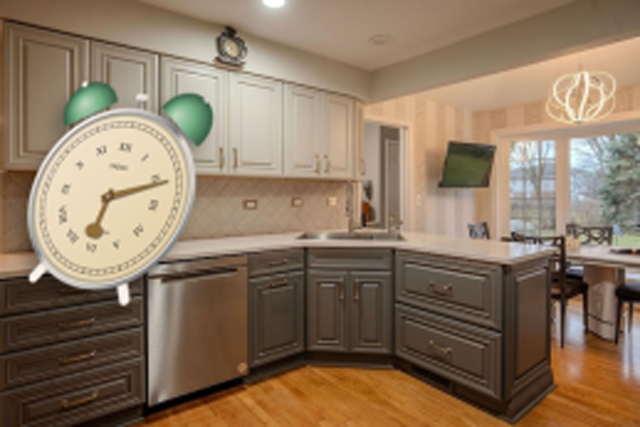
6:11
